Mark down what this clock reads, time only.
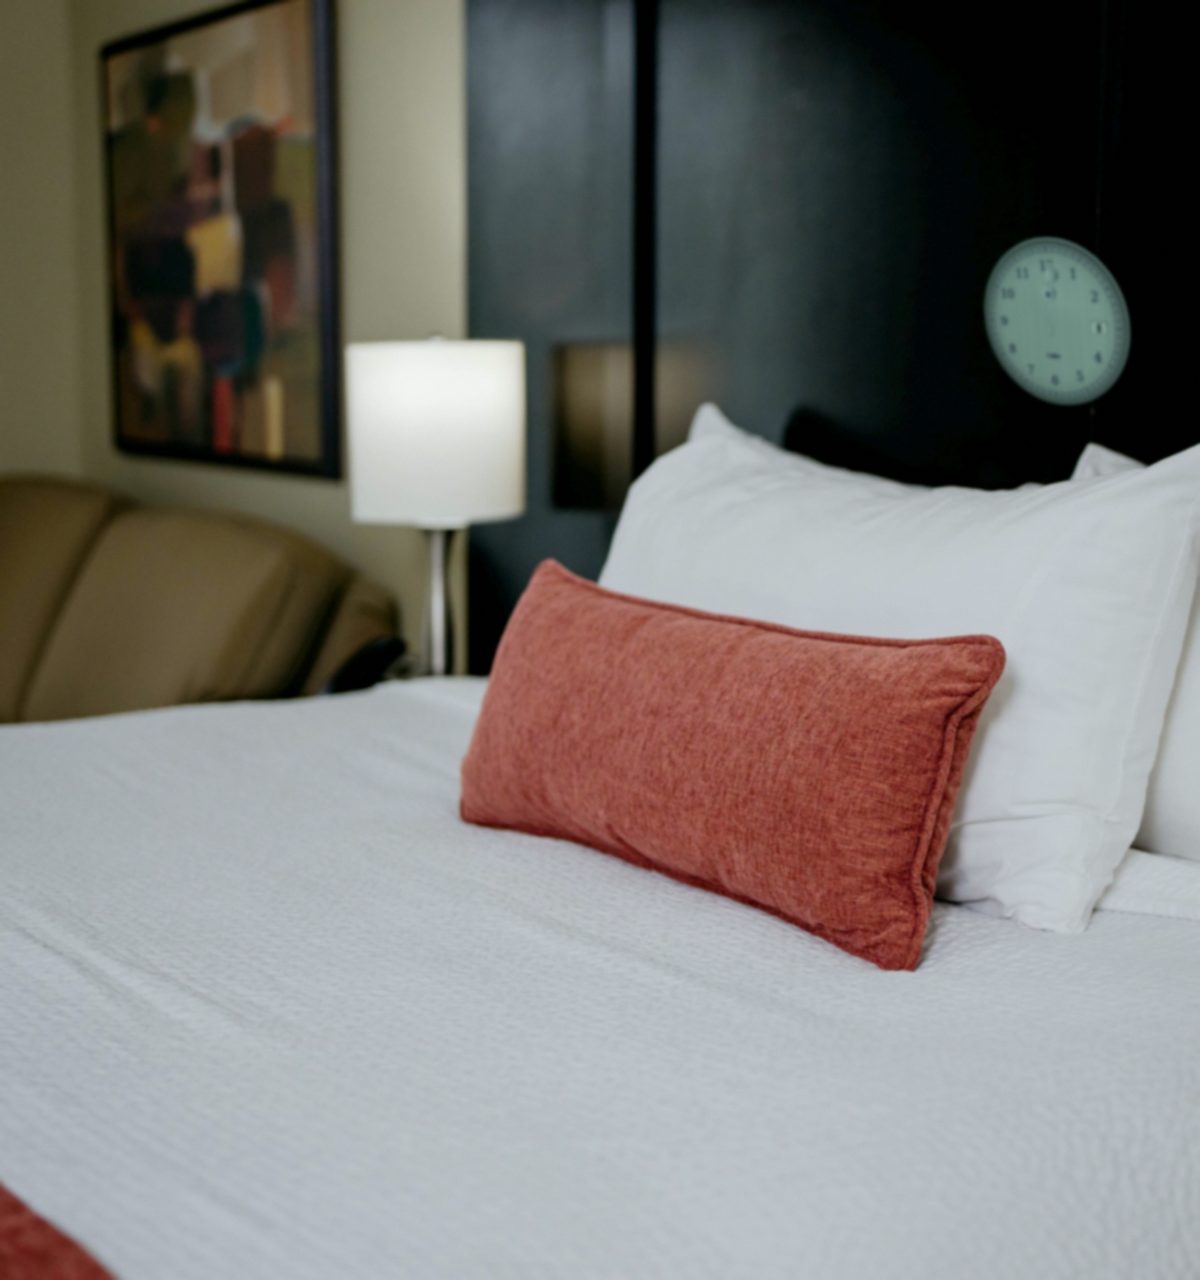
12:01
